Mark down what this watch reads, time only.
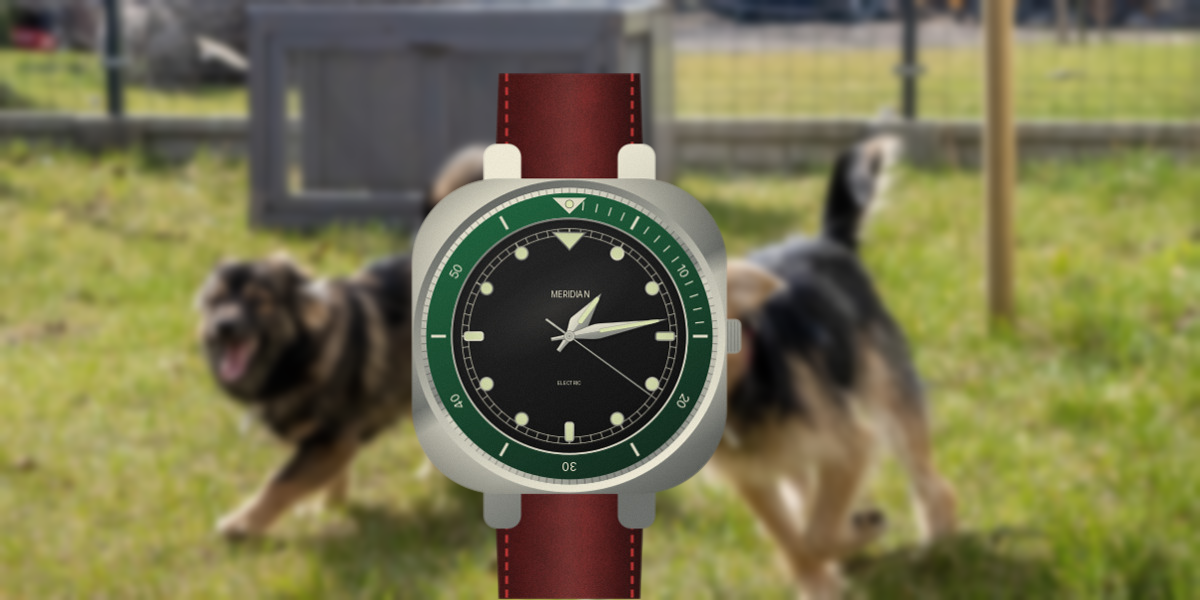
1:13:21
